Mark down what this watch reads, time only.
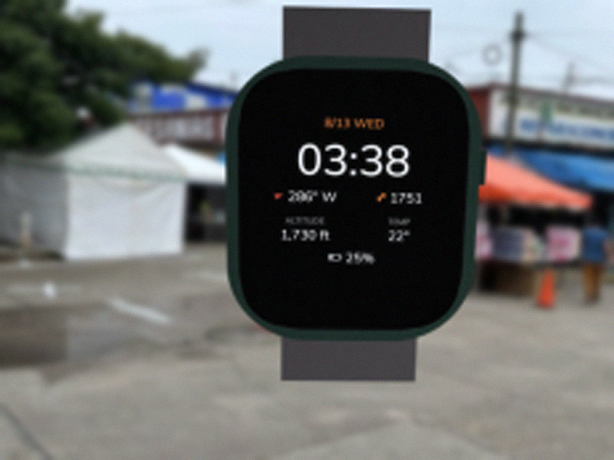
3:38
